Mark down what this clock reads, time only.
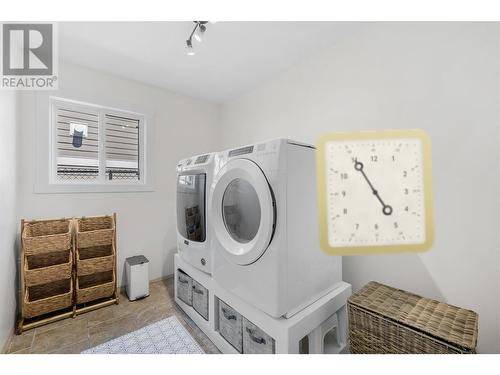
4:55
